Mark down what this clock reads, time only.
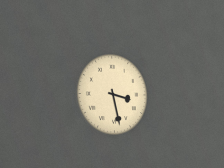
3:28
